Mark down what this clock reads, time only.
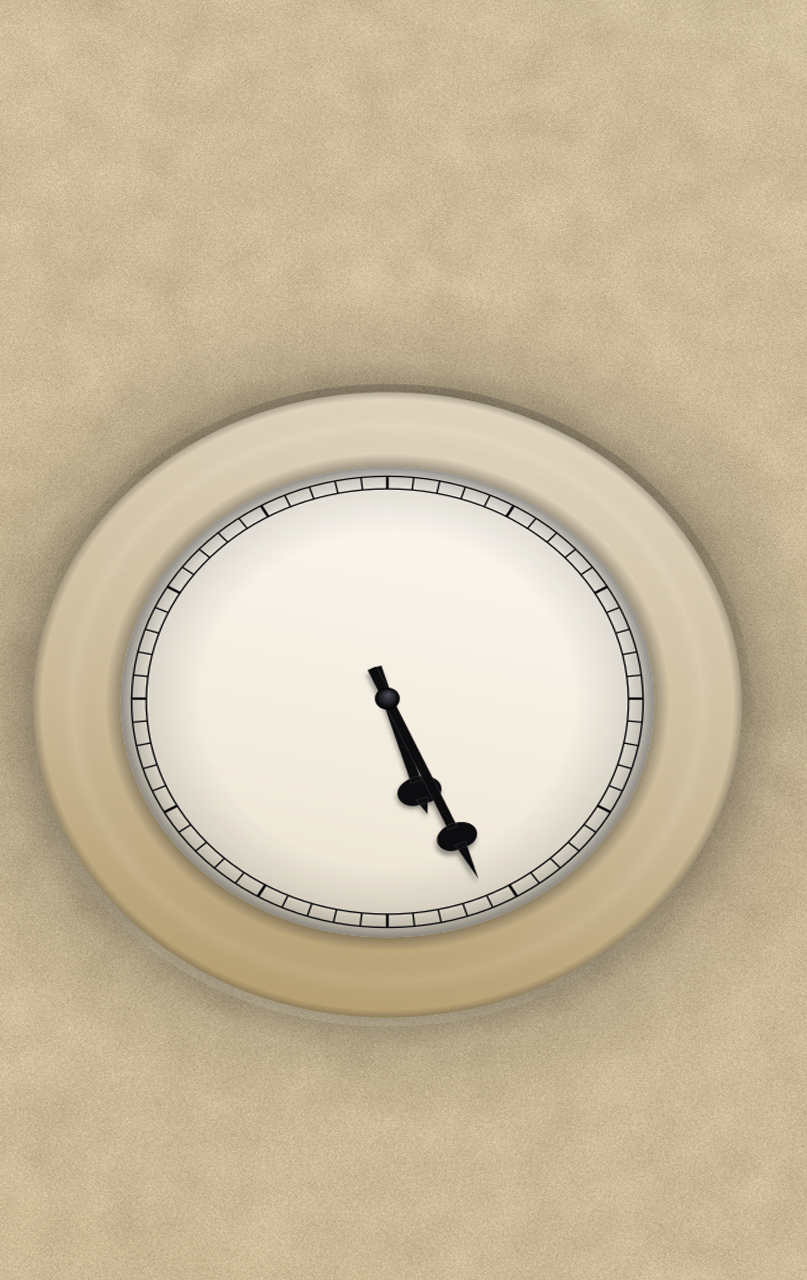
5:26
